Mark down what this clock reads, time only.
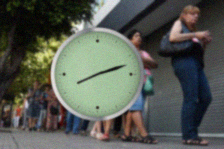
8:12
